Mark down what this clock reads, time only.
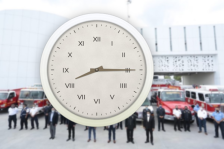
8:15
